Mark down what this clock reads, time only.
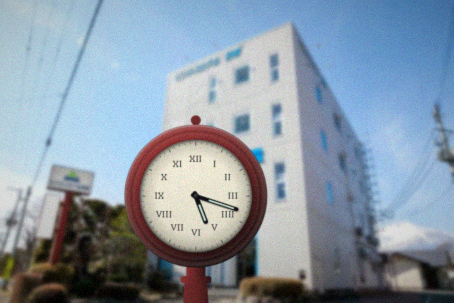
5:18
